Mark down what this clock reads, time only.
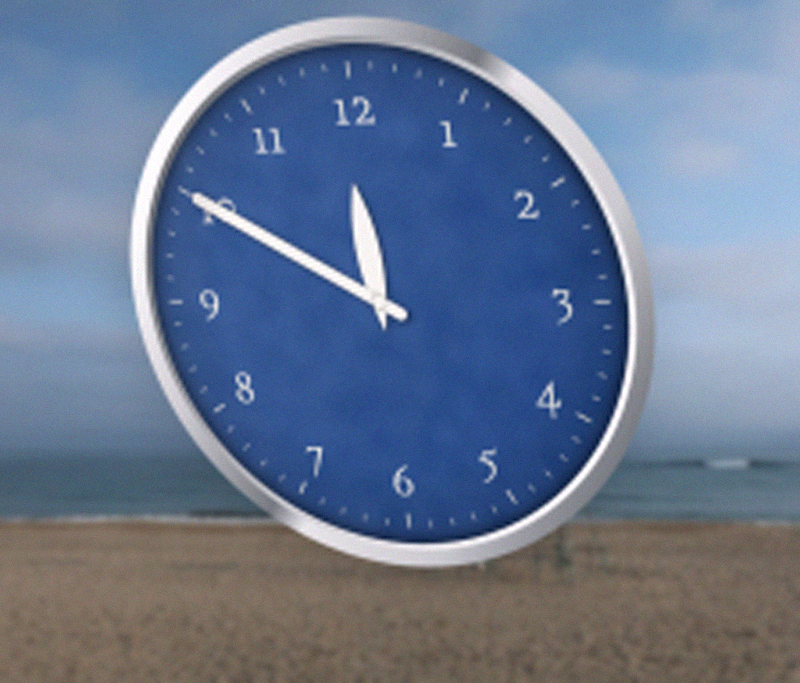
11:50
